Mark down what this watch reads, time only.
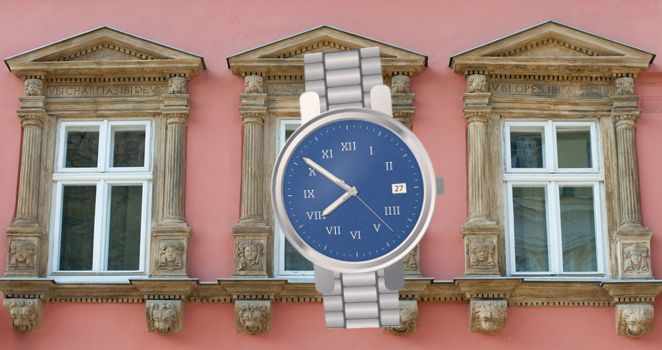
7:51:23
